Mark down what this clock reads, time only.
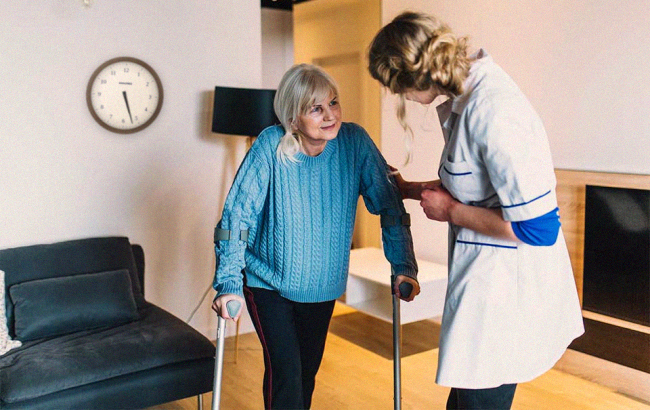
5:27
